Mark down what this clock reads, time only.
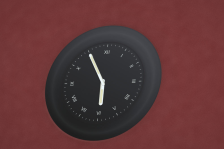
5:55
